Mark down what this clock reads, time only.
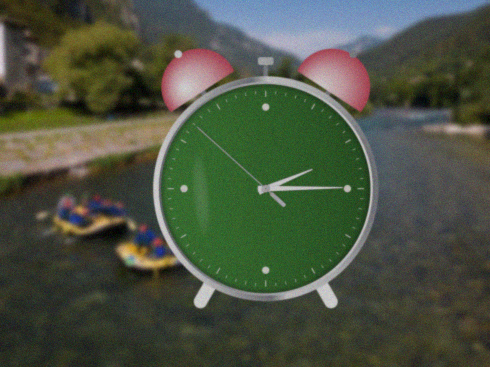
2:14:52
